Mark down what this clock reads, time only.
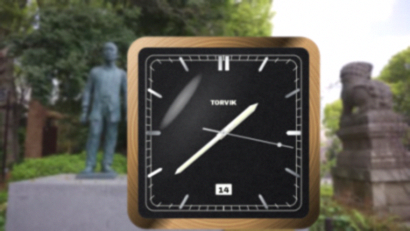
1:38:17
